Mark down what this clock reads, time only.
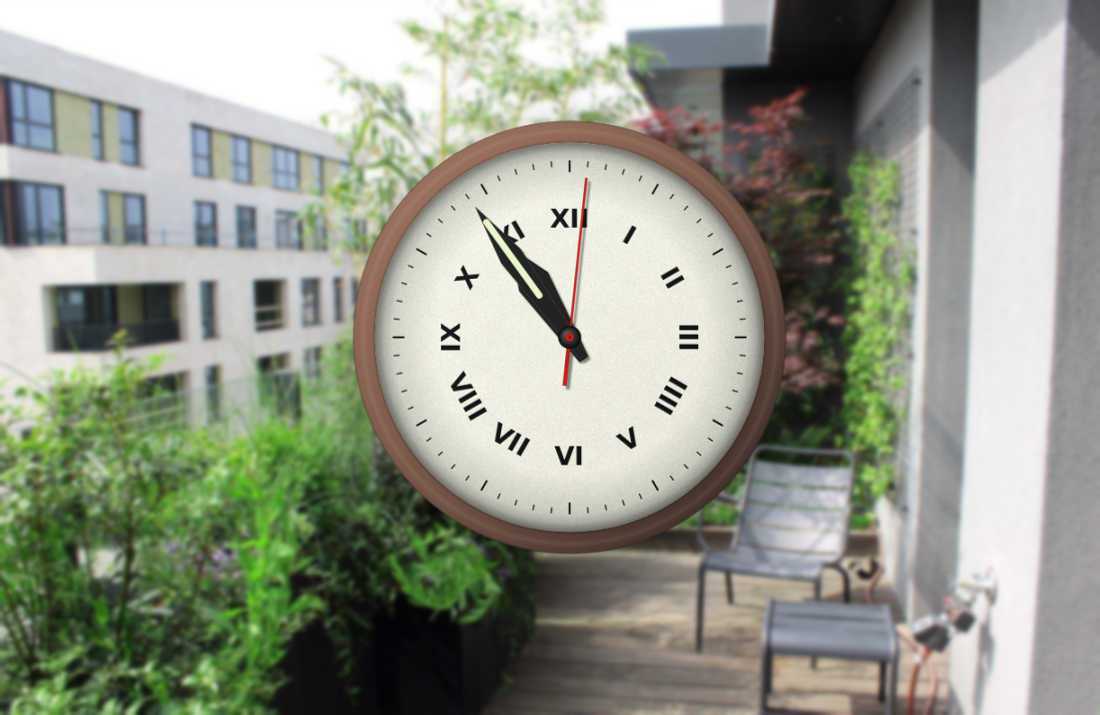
10:54:01
